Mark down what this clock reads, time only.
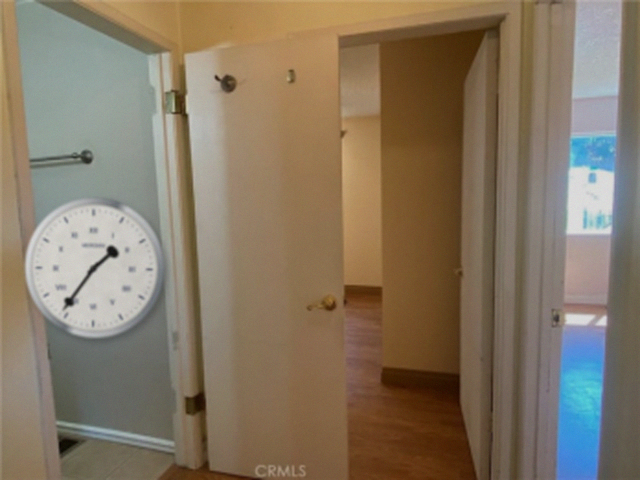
1:36
